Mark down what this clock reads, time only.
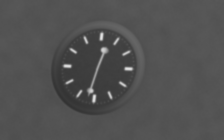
12:32
